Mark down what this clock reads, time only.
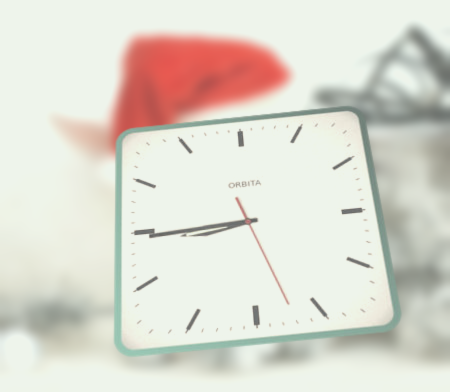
8:44:27
